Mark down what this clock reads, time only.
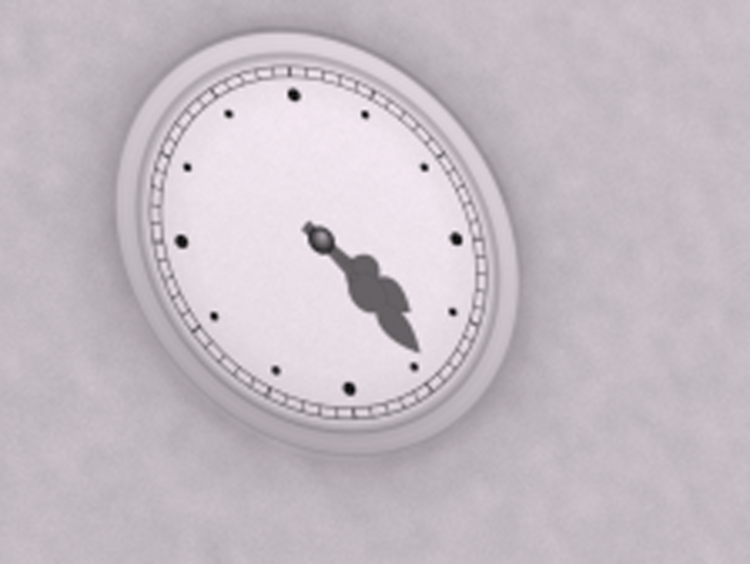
4:24
